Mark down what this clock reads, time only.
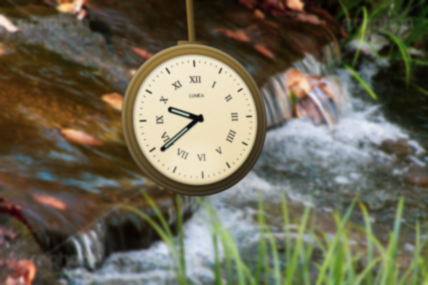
9:39
